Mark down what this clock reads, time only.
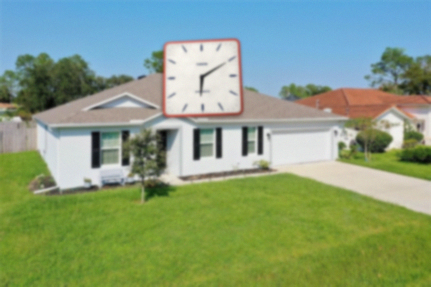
6:10
